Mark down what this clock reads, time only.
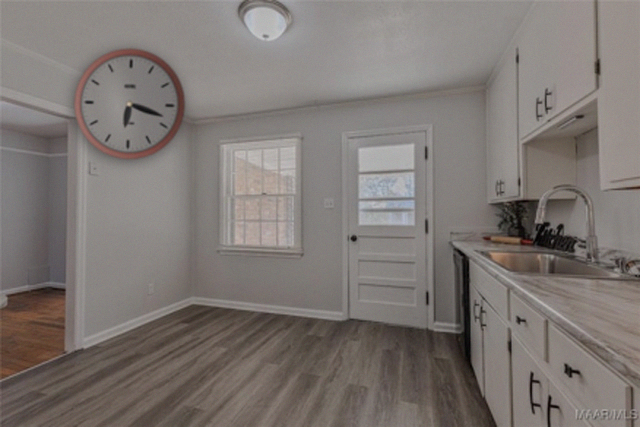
6:18
